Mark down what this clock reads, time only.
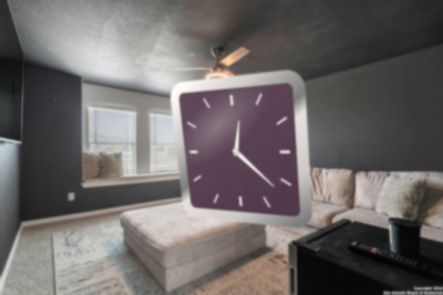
12:22
